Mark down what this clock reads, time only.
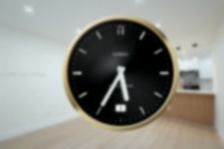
5:35
